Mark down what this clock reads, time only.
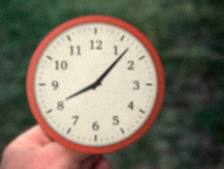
8:07
